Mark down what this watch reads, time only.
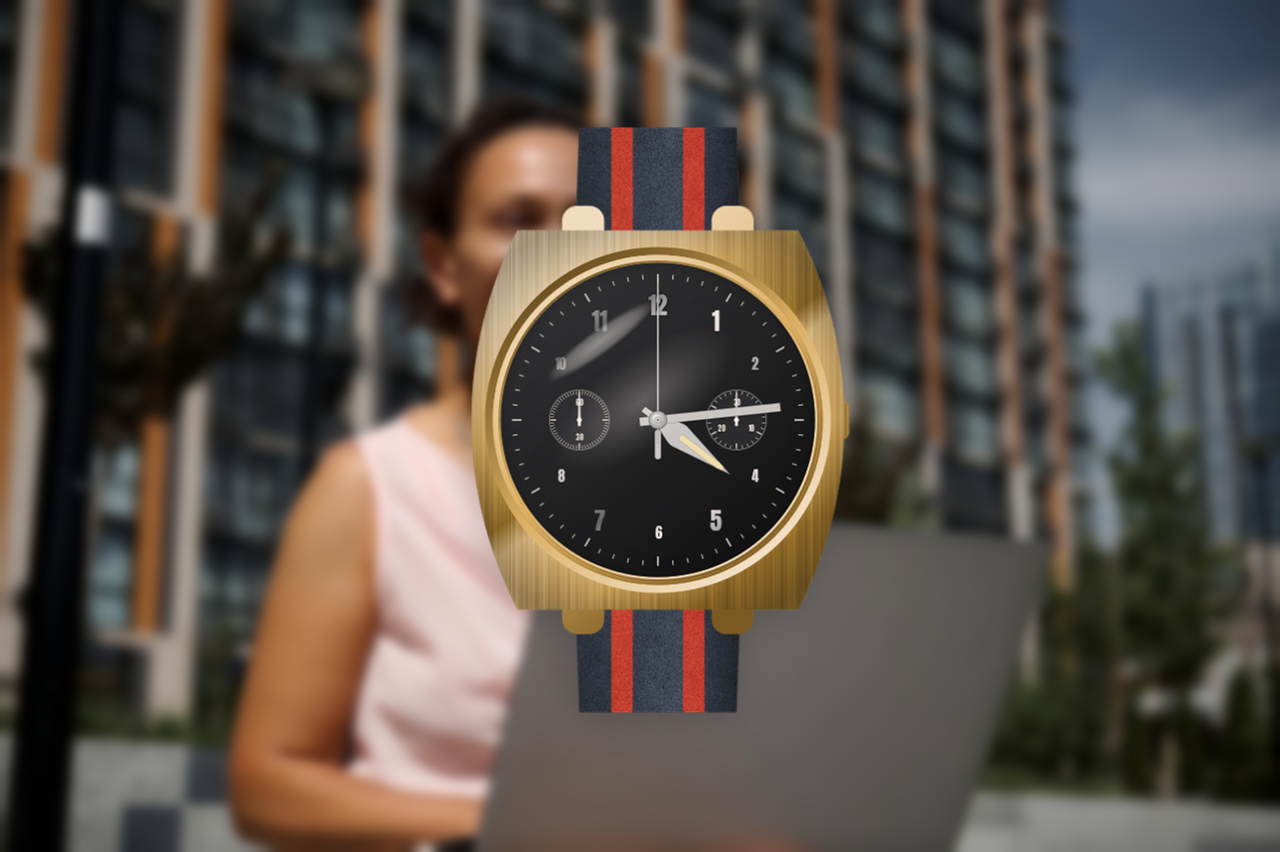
4:14
